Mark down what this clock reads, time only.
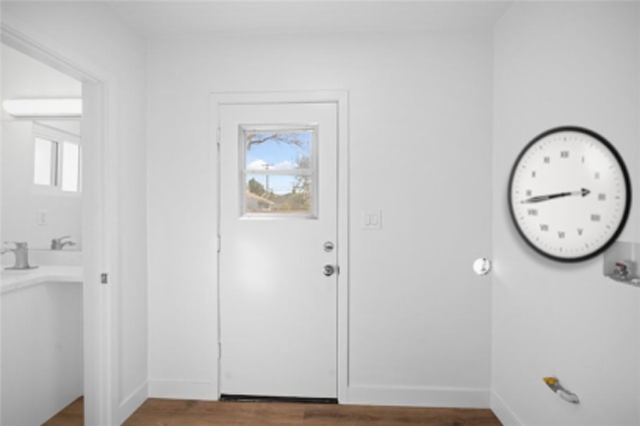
2:43
